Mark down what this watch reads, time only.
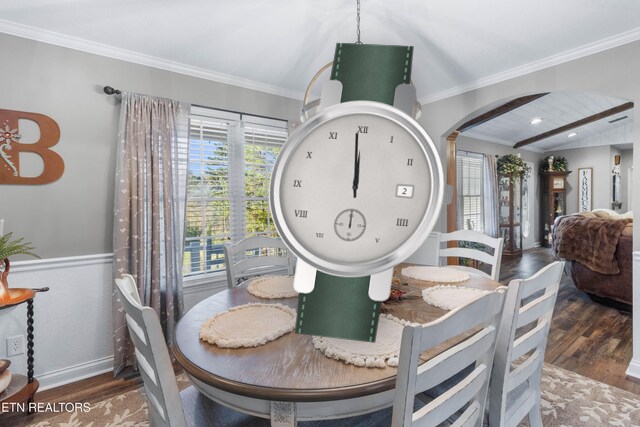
11:59
